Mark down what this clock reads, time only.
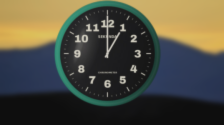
1:00
